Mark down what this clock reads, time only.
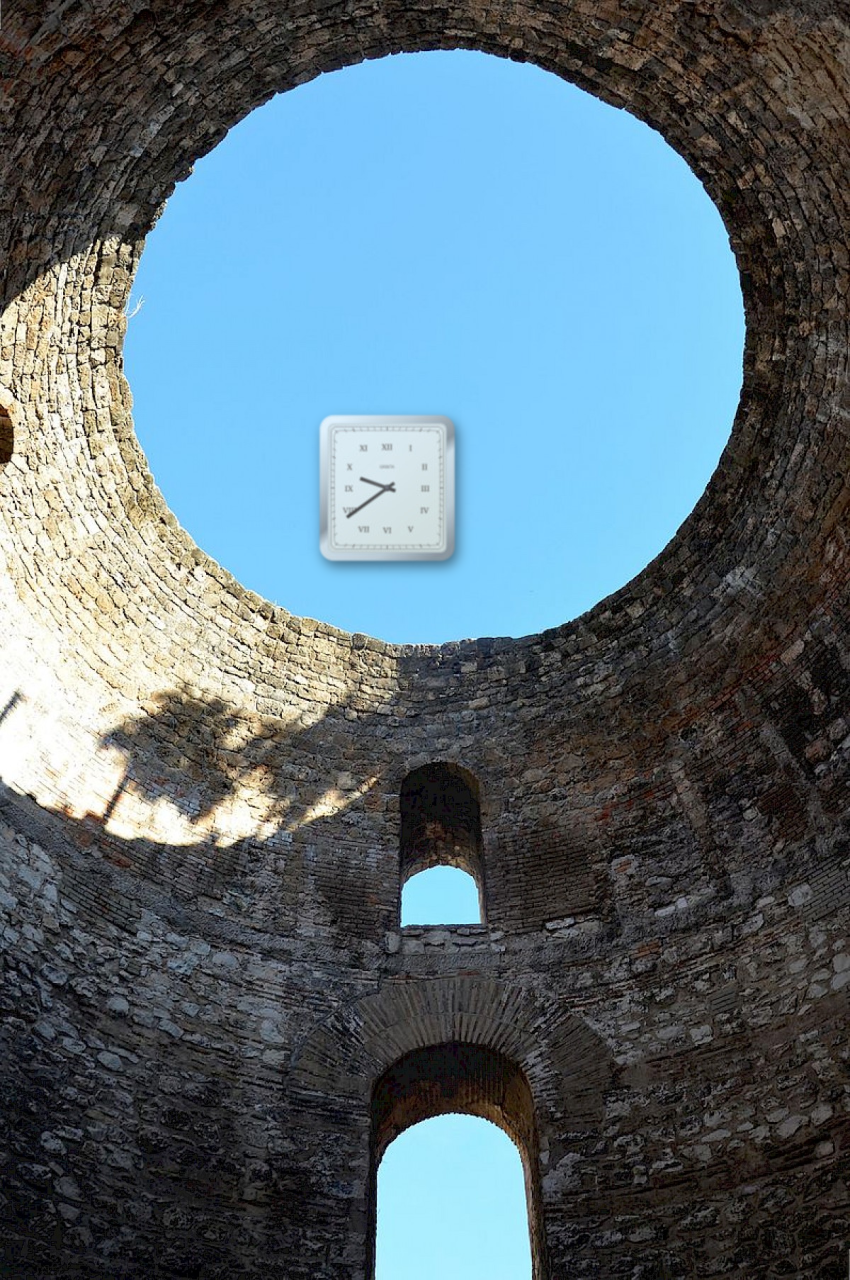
9:39
